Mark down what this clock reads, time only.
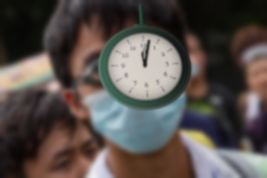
12:02
